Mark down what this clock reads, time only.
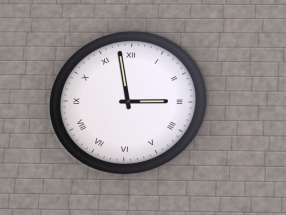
2:58
